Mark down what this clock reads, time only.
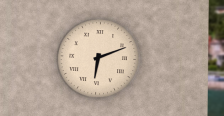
6:11
